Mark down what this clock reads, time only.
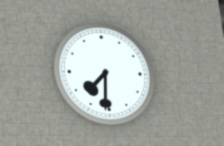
7:31
